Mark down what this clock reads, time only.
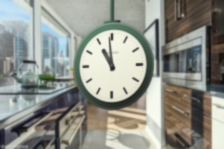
10:59
